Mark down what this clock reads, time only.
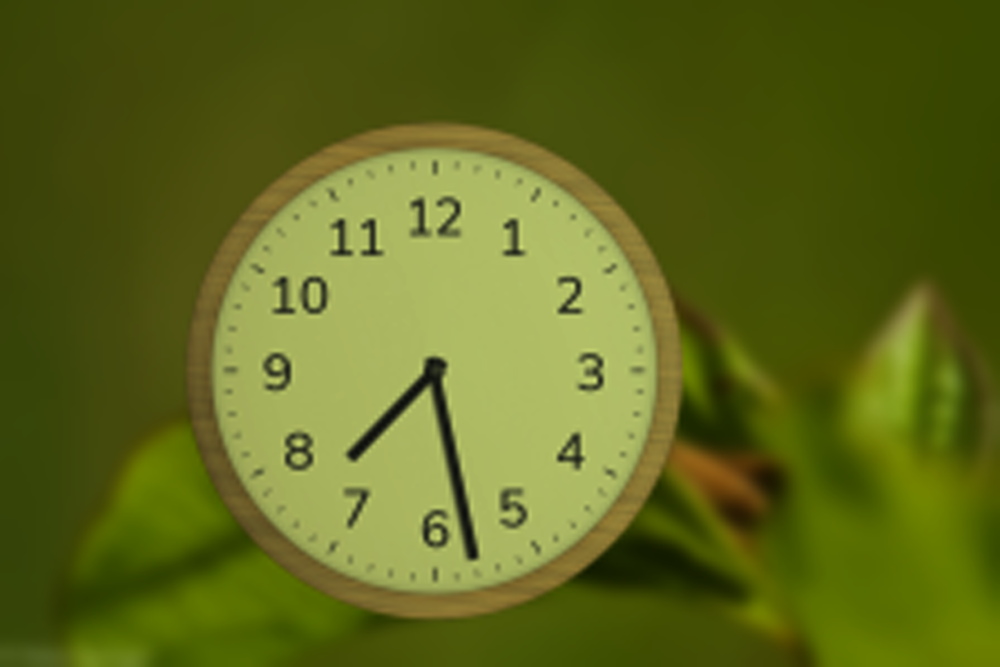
7:28
